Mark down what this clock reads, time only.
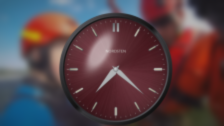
7:22
